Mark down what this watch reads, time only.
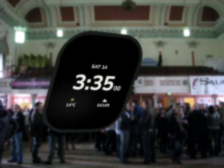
3:35
